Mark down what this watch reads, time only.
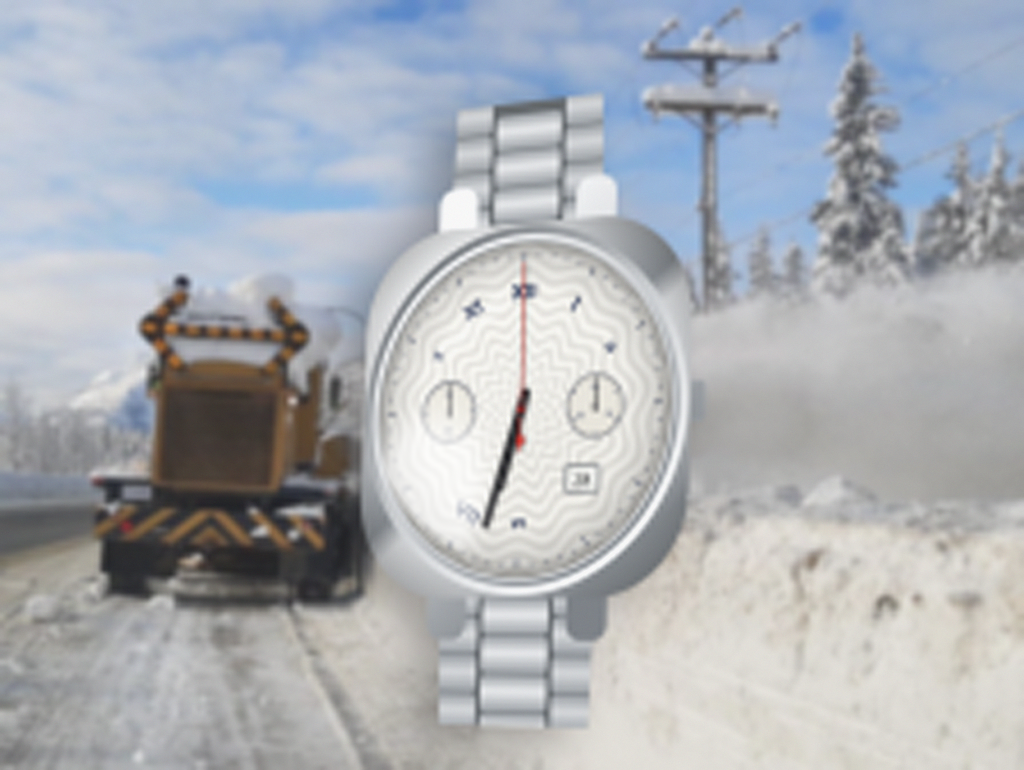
6:33
